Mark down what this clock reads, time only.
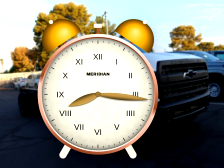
8:16
